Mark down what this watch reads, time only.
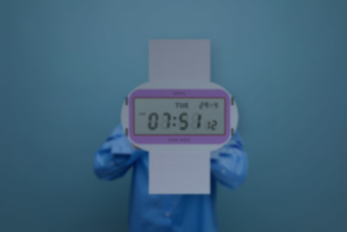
7:51
